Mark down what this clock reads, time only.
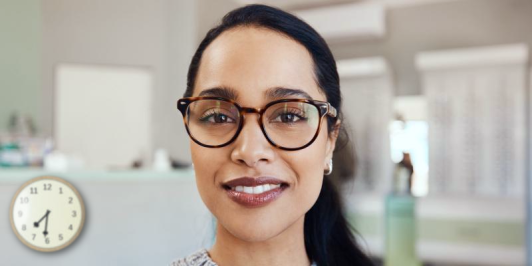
7:31
